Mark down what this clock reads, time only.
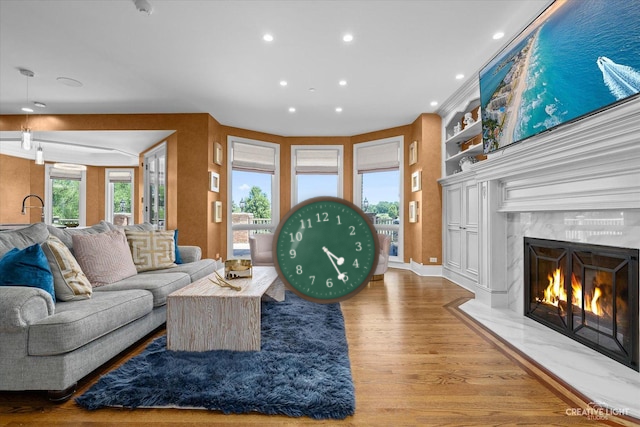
4:26
